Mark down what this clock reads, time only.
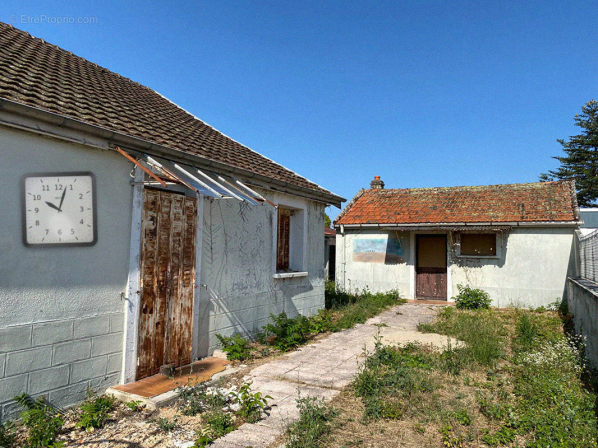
10:03
